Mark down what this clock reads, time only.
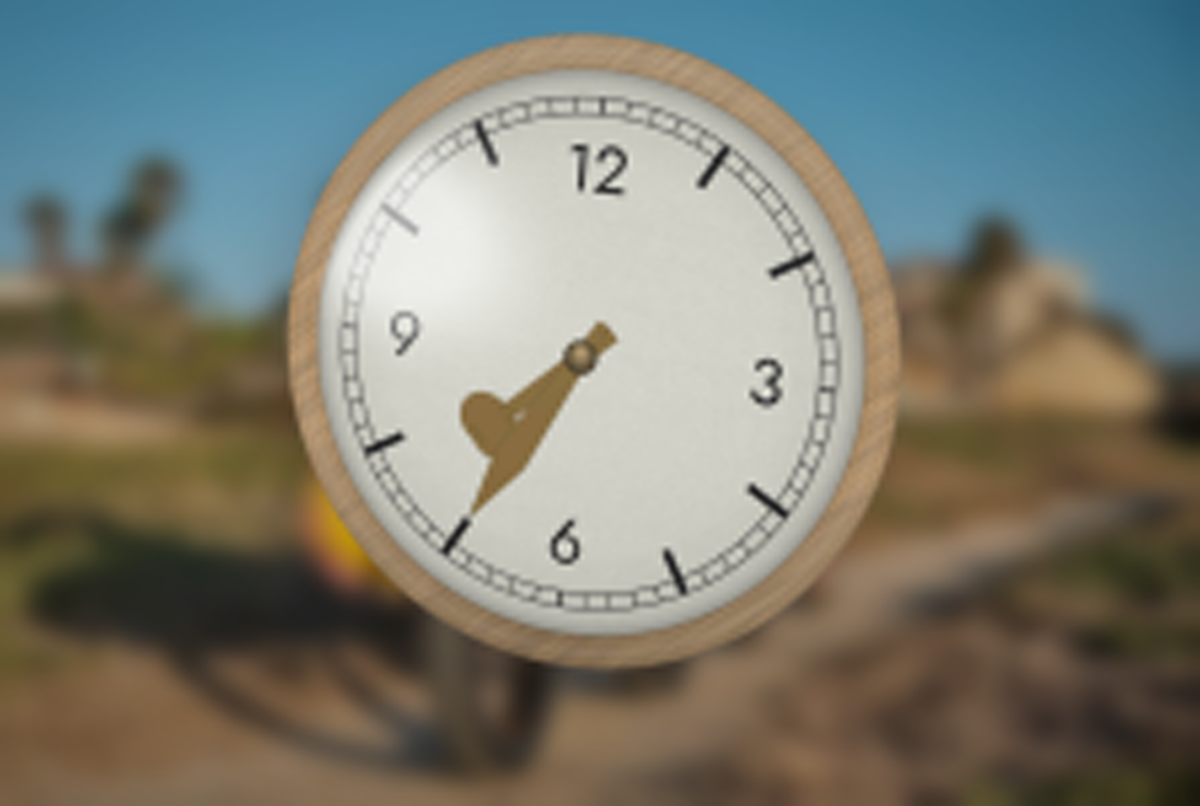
7:35
